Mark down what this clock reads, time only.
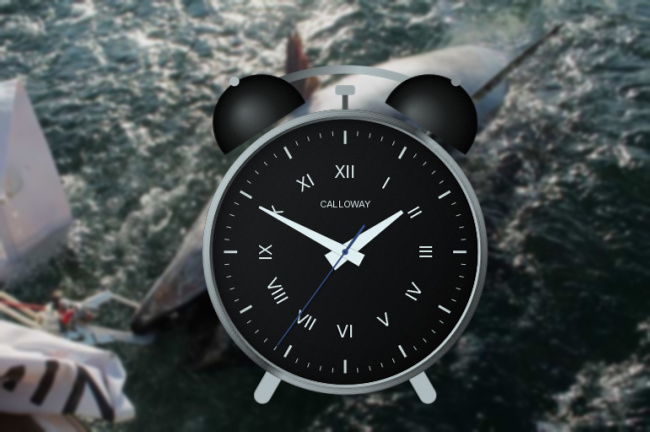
1:49:36
